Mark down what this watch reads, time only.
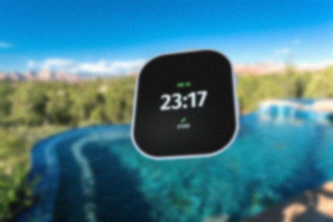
23:17
